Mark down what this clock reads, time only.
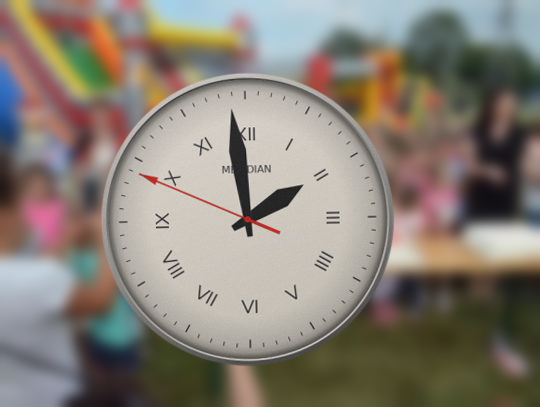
1:58:49
